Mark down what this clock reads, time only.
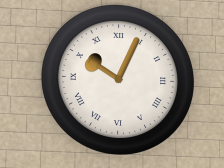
10:04
